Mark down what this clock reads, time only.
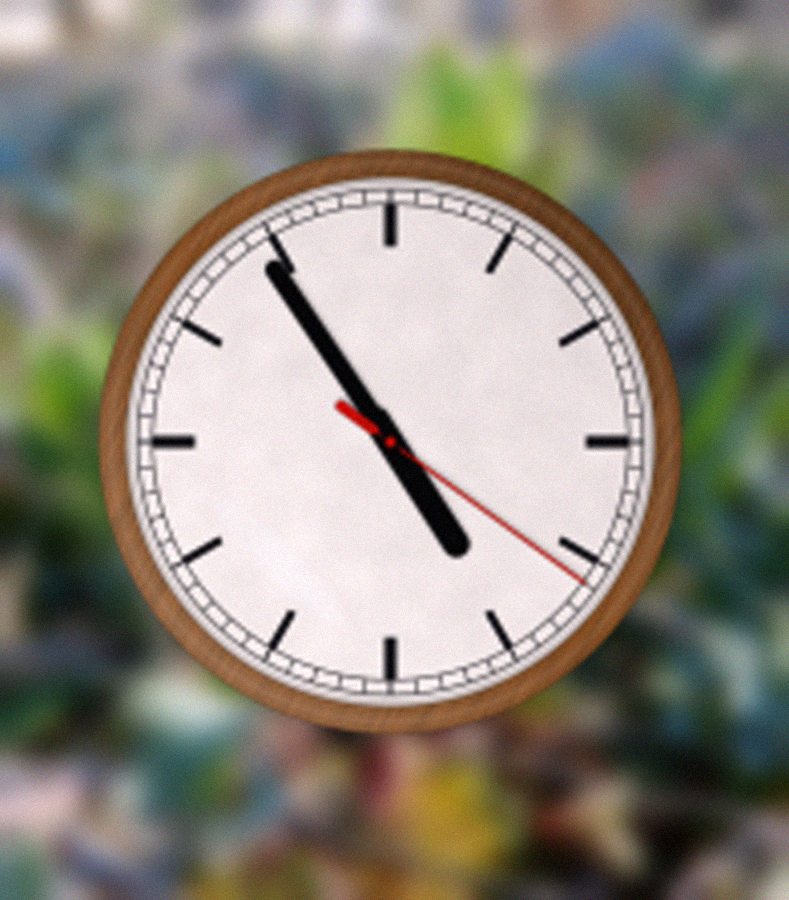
4:54:21
